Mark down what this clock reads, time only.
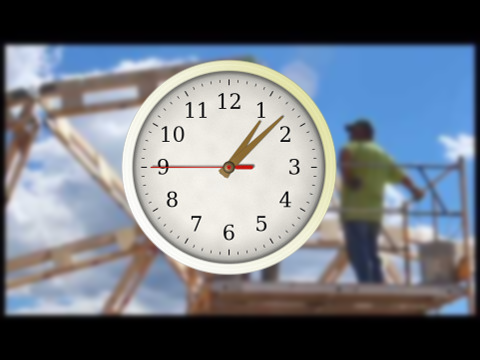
1:07:45
